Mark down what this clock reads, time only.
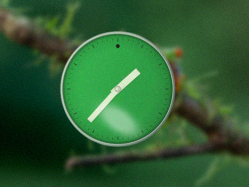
1:37
